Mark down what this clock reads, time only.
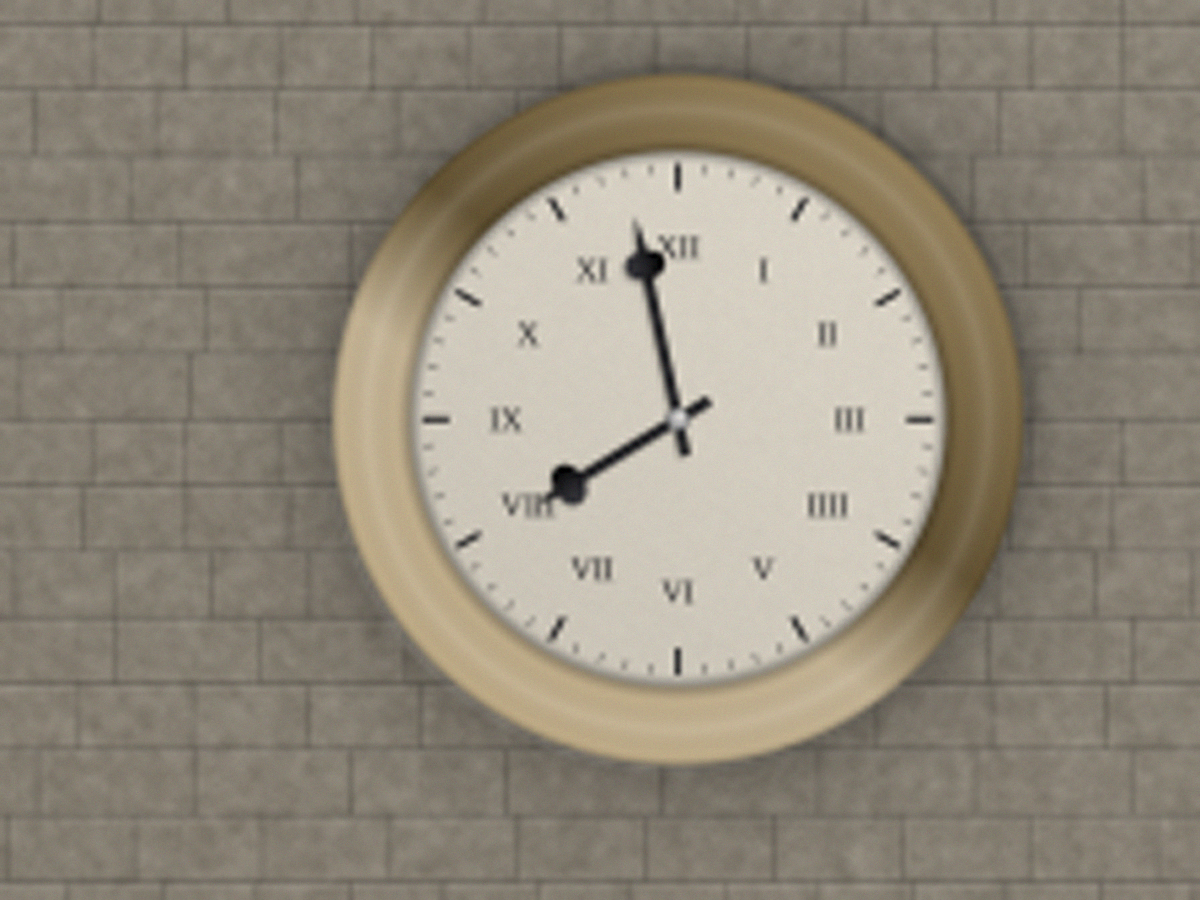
7:58
